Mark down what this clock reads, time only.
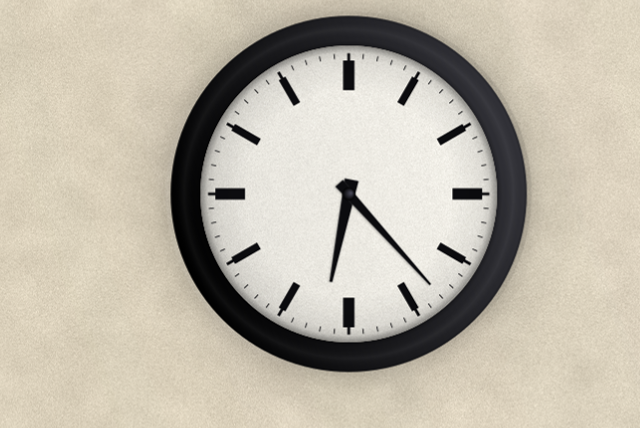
6:23
